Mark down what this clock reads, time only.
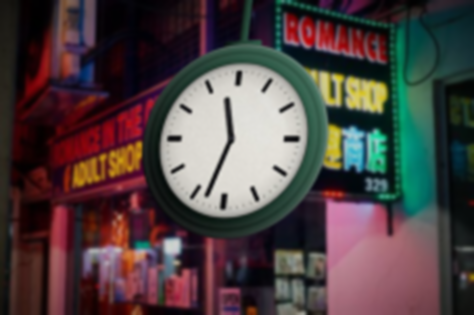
11:33
